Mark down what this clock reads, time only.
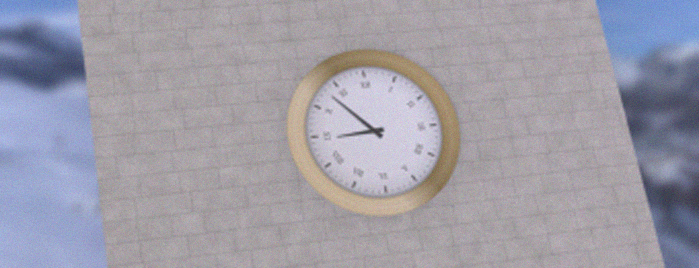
8:53
